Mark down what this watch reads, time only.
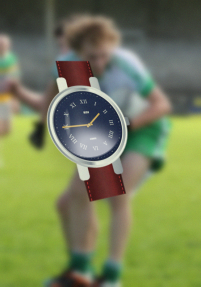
1:45
